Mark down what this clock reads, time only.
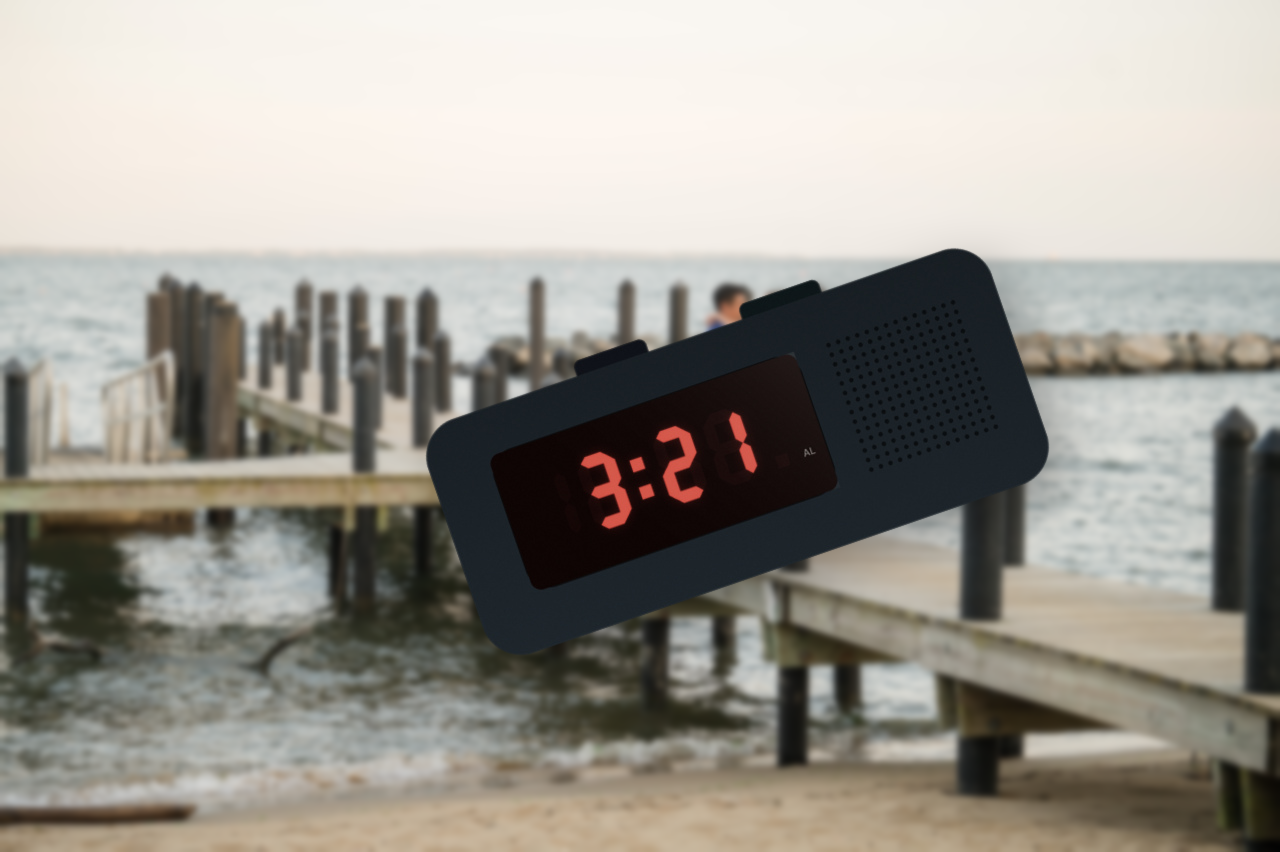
3:21
